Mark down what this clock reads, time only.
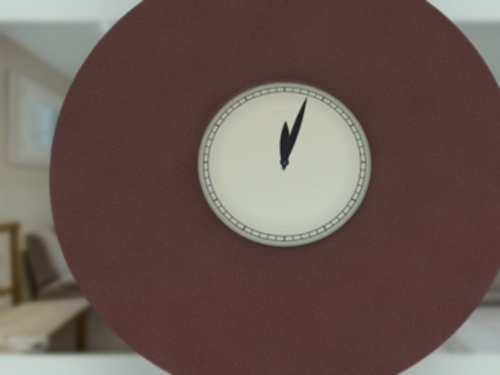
12:03
